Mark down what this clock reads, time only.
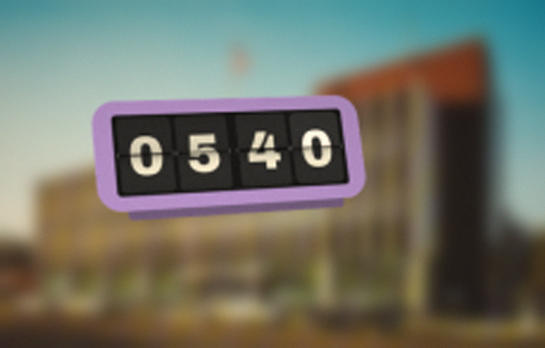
5:40
